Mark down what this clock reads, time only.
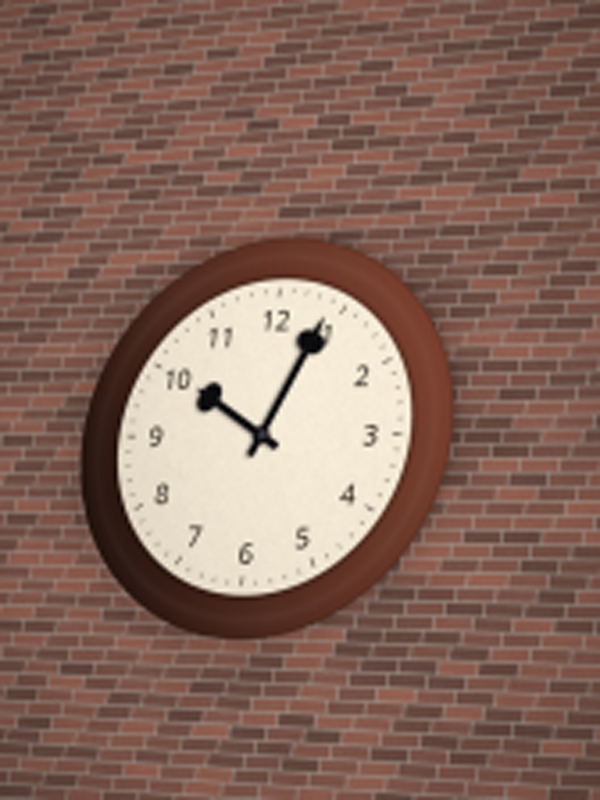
10:04
